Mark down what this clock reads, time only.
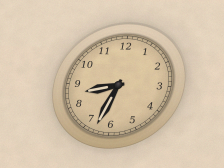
8:33
